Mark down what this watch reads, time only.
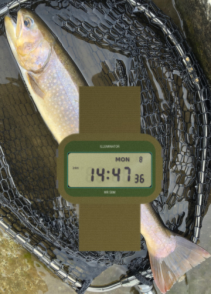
14:47:36
